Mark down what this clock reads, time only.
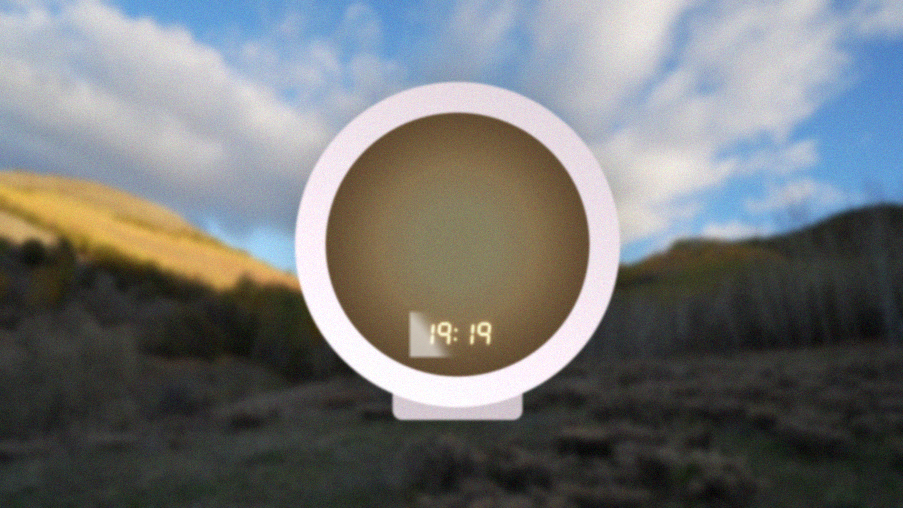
19:19
